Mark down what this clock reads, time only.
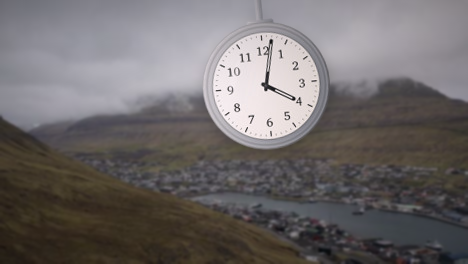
4:02
